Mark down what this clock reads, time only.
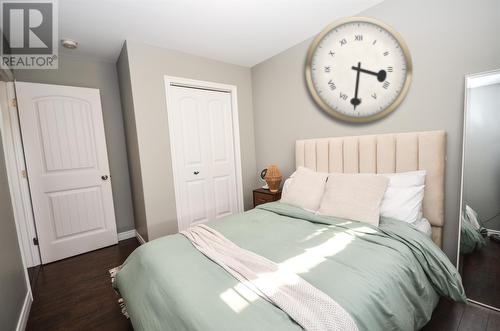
3:31
